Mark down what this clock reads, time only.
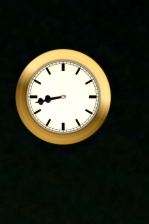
8:43
